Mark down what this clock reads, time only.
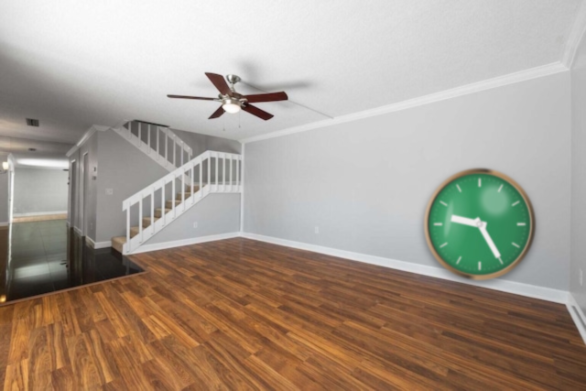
9:25
